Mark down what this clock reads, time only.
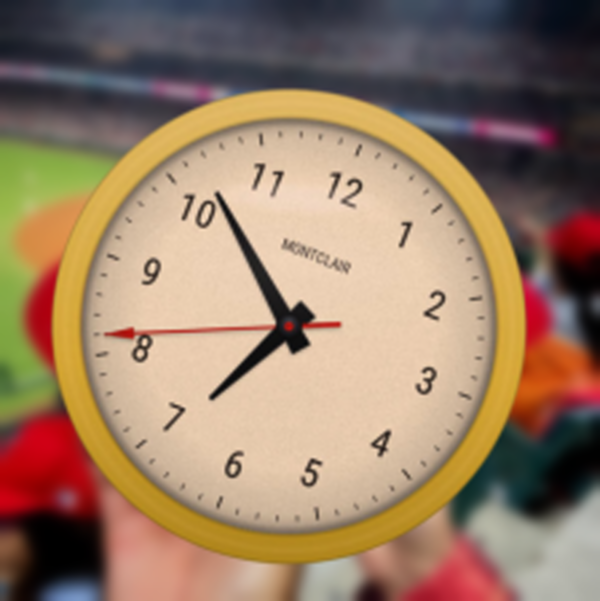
6:51:41
